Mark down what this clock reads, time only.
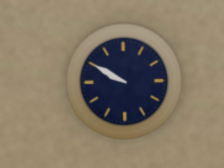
9:50
